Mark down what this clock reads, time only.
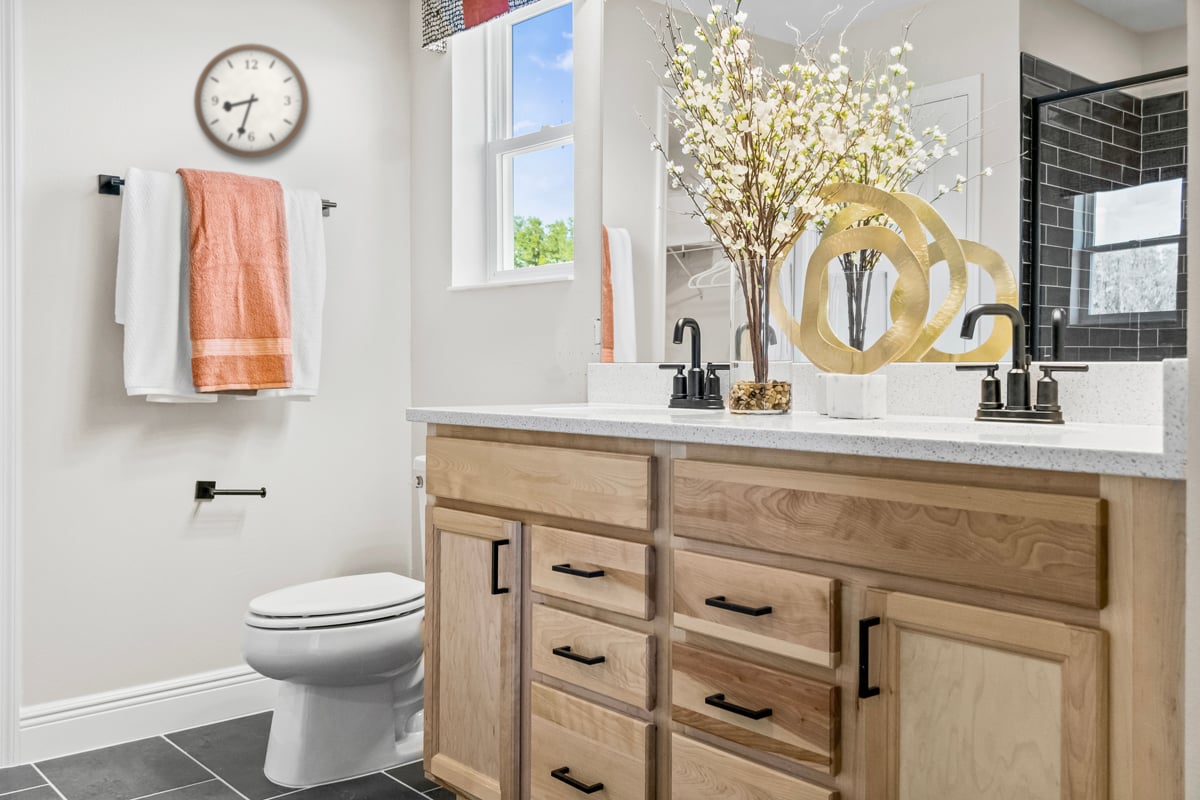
8:33
